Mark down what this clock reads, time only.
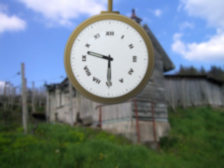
9:30
